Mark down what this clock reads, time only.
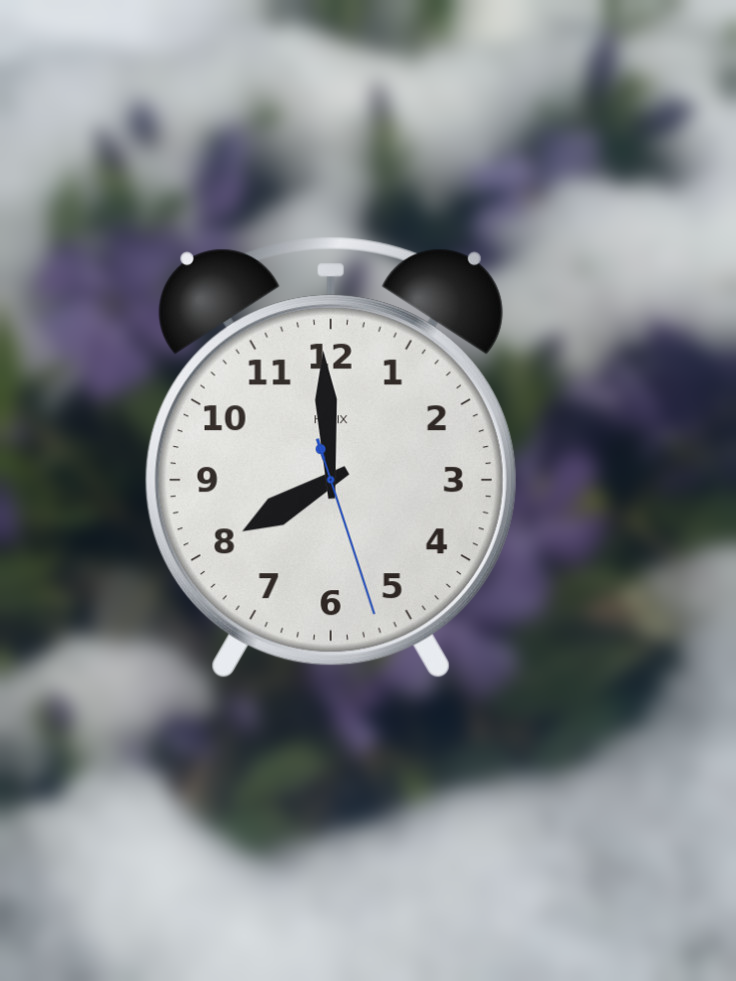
7:59:27
